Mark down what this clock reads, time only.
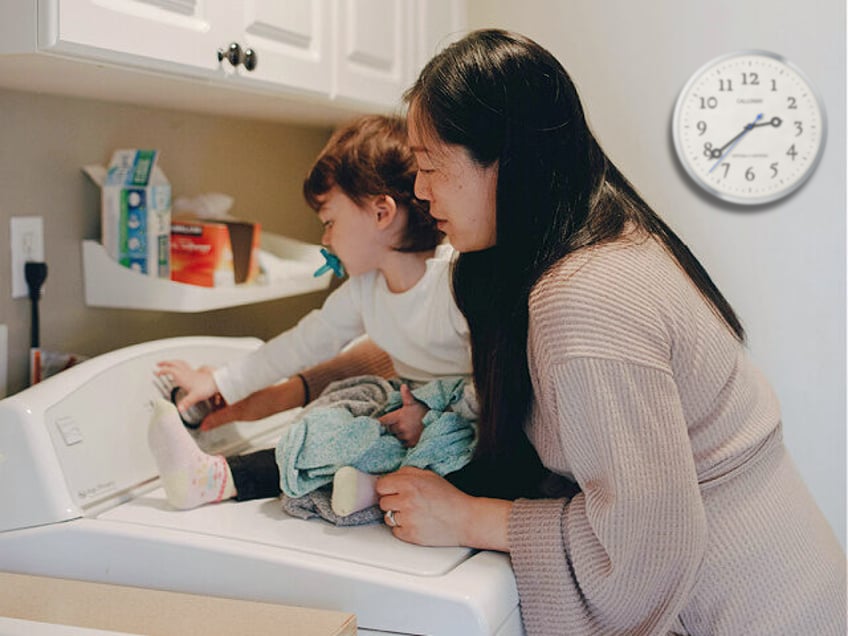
2:38:37
